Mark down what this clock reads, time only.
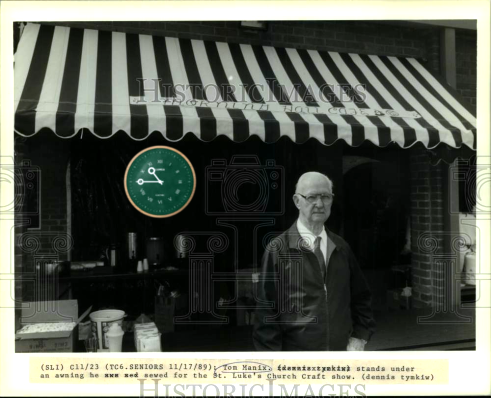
10:45
